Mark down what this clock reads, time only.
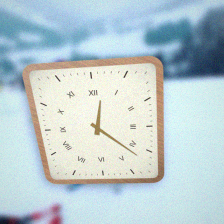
12:22
